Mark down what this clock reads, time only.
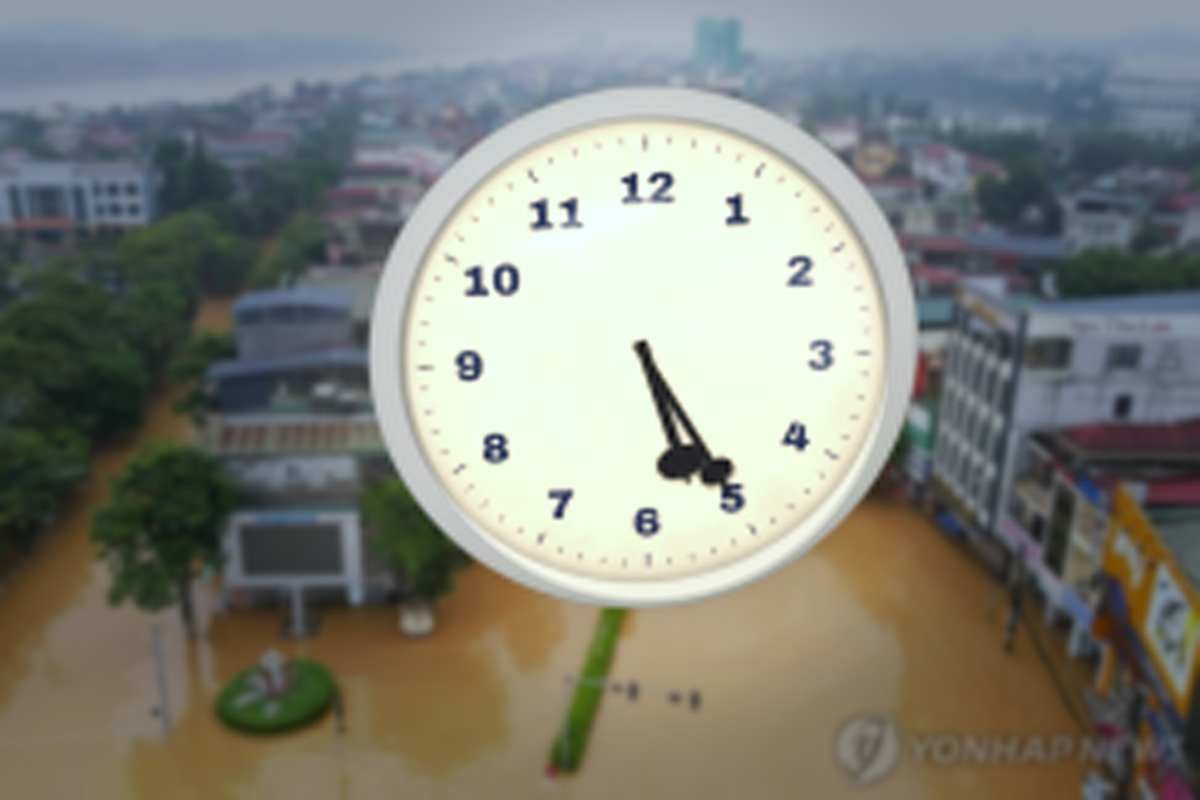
5:25
